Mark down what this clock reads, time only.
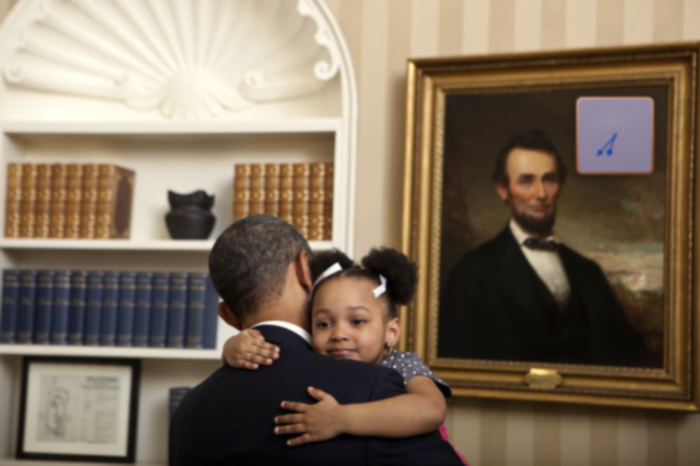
6:37
